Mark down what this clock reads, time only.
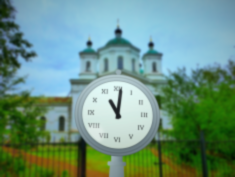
11:01
